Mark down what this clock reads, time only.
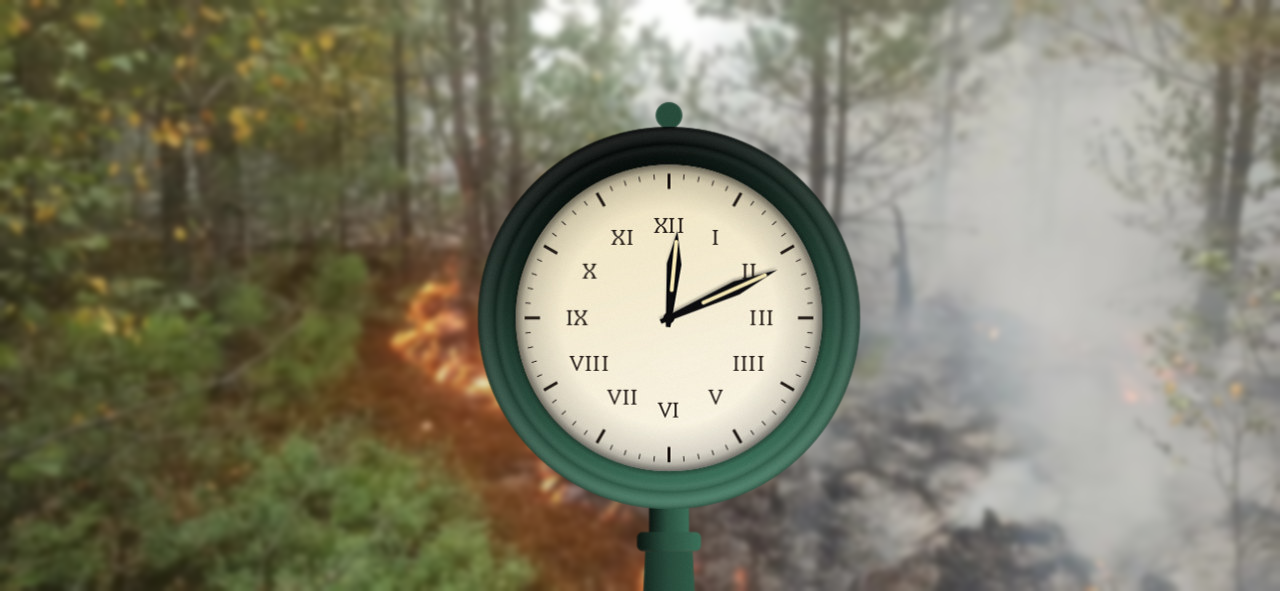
12:11
